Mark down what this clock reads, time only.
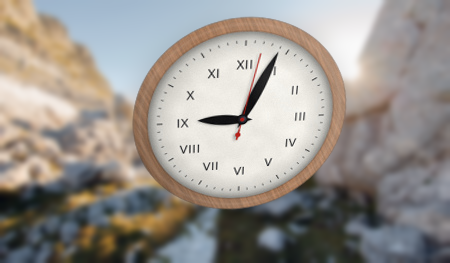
9:04:02
